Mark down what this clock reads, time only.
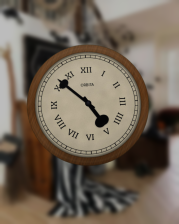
4:52
